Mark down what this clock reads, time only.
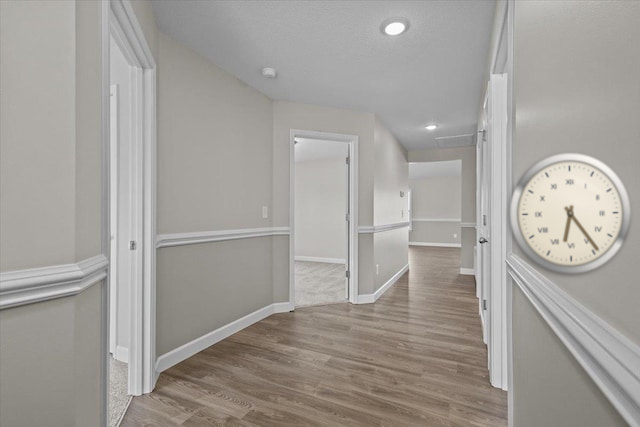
6:24
